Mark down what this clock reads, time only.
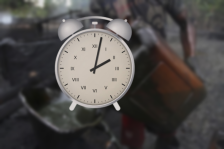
2:02
